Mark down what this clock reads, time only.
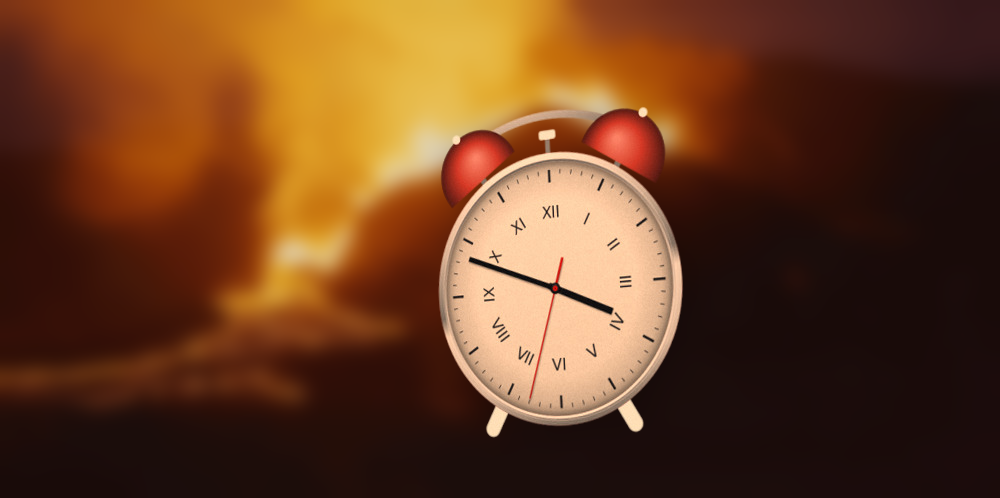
3:48:33
